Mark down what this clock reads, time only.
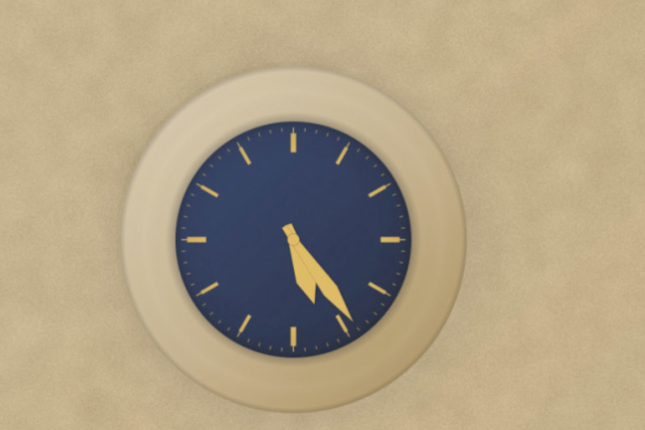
5:24
